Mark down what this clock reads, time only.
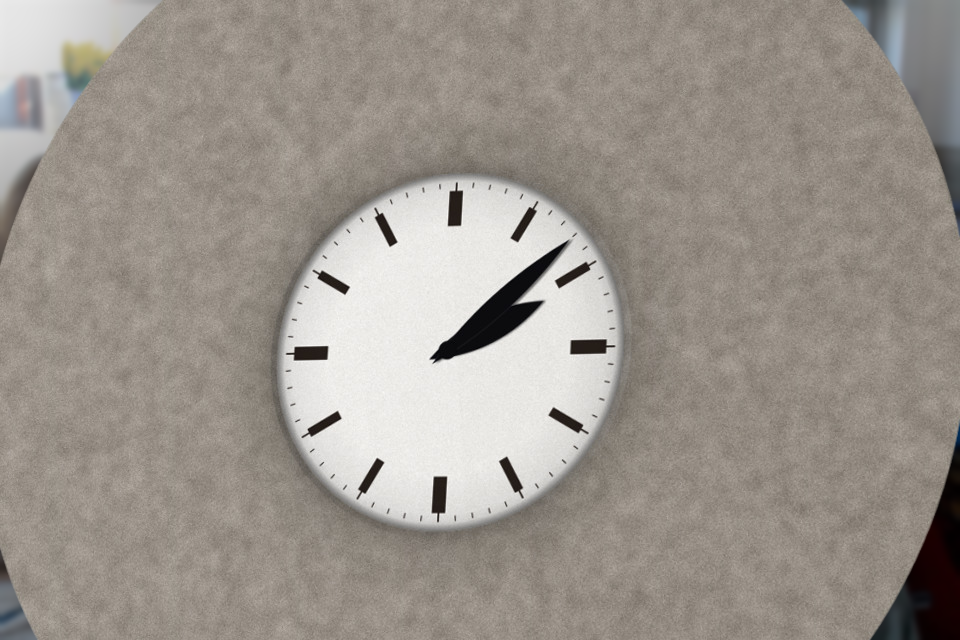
2:08
